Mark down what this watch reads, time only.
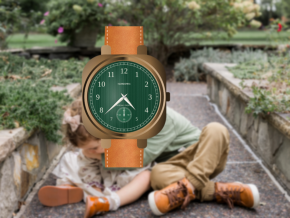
4:38
